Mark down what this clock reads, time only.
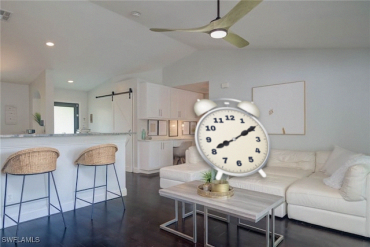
8:10
